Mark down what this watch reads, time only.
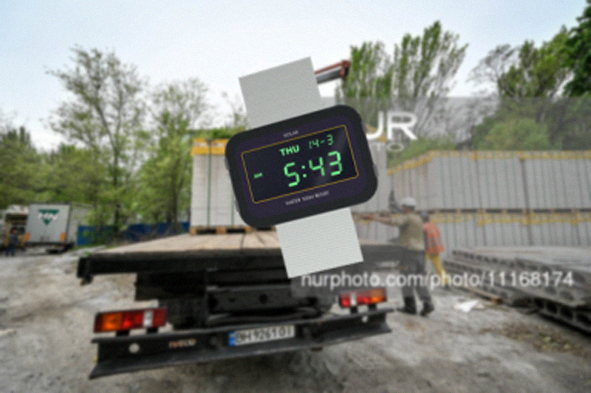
5:43
